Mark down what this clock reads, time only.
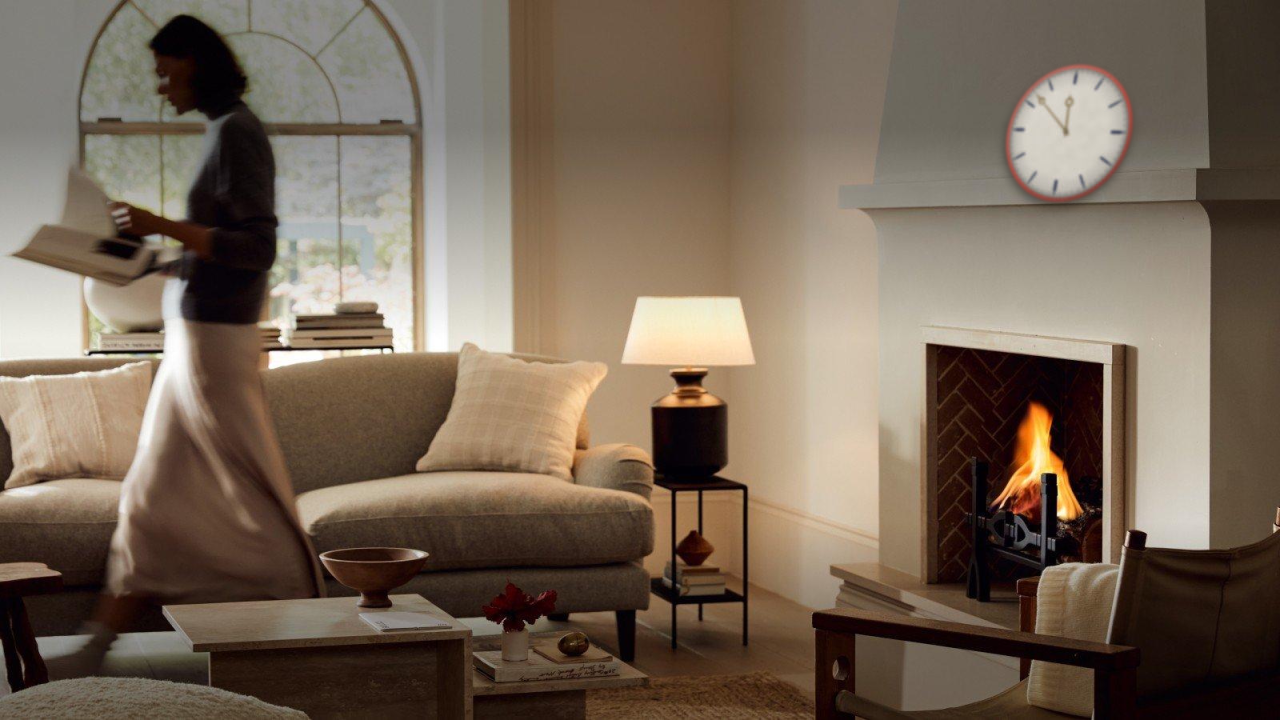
11:52
